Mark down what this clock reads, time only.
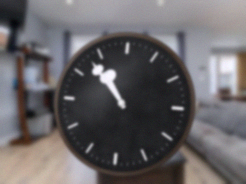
10:53
